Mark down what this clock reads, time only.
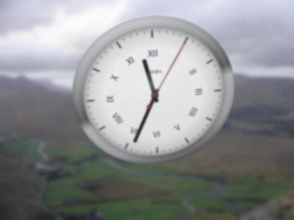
11:34:05
